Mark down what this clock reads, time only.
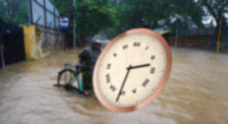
2:31
